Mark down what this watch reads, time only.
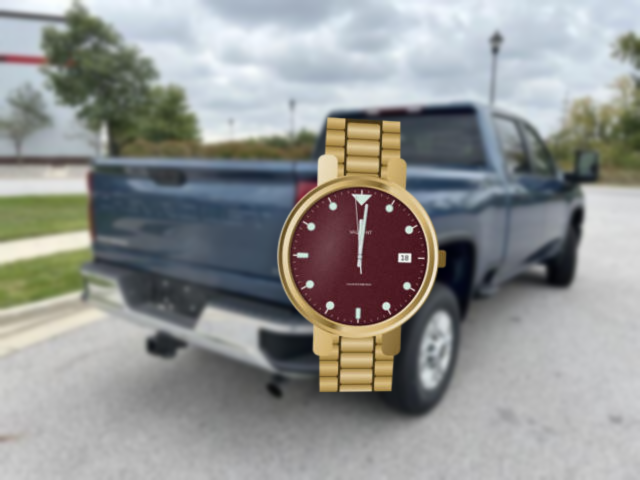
12:00:59
